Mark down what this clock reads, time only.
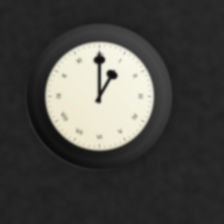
1:00
